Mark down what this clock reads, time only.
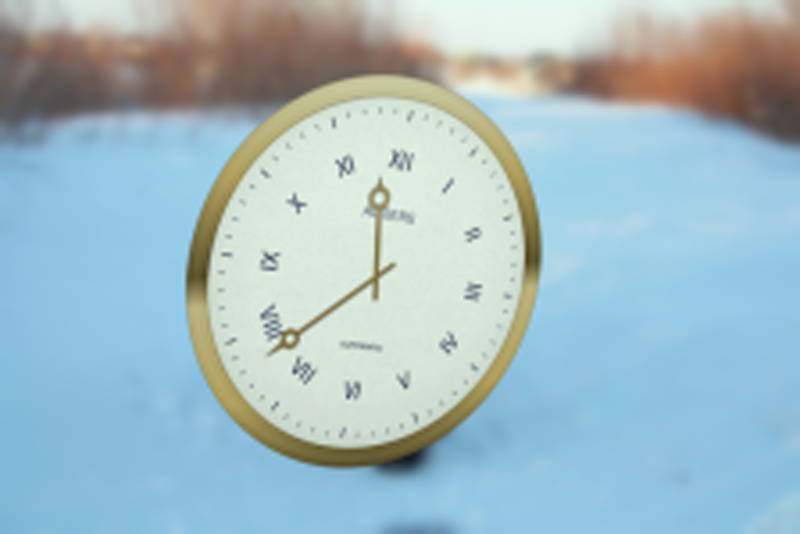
11:38
